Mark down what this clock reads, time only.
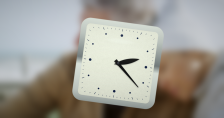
2:22
